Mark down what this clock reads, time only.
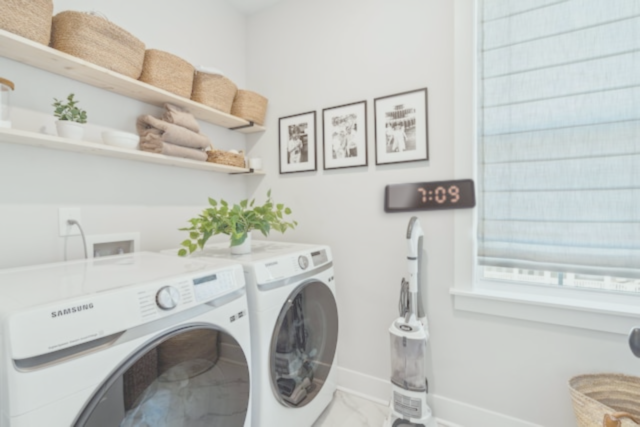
7:09
